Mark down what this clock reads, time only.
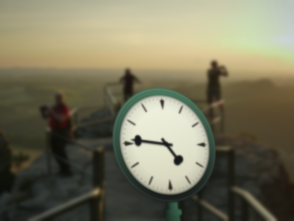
4:46
